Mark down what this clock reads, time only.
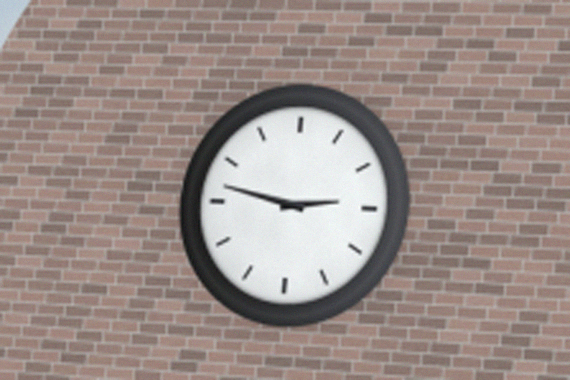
2:47
